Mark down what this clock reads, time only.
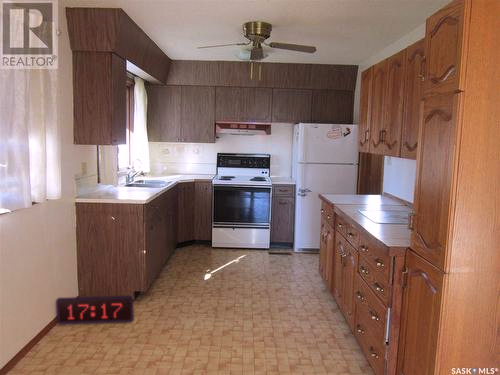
17:17
